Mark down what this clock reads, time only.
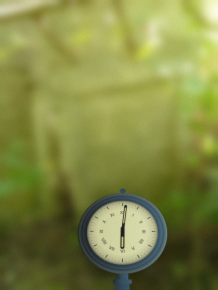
6:01
